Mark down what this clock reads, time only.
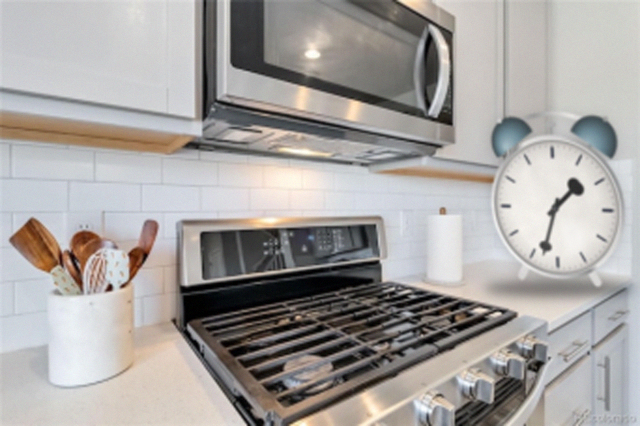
1:33
